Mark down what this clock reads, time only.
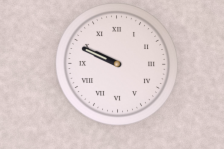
9:49
